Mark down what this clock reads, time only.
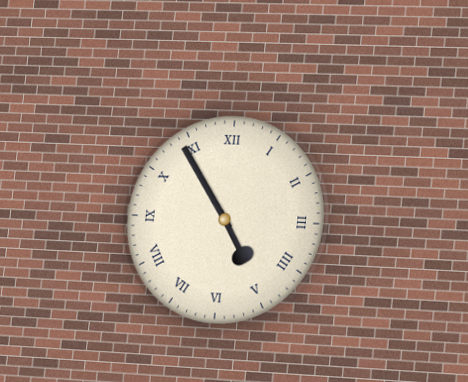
4:54
